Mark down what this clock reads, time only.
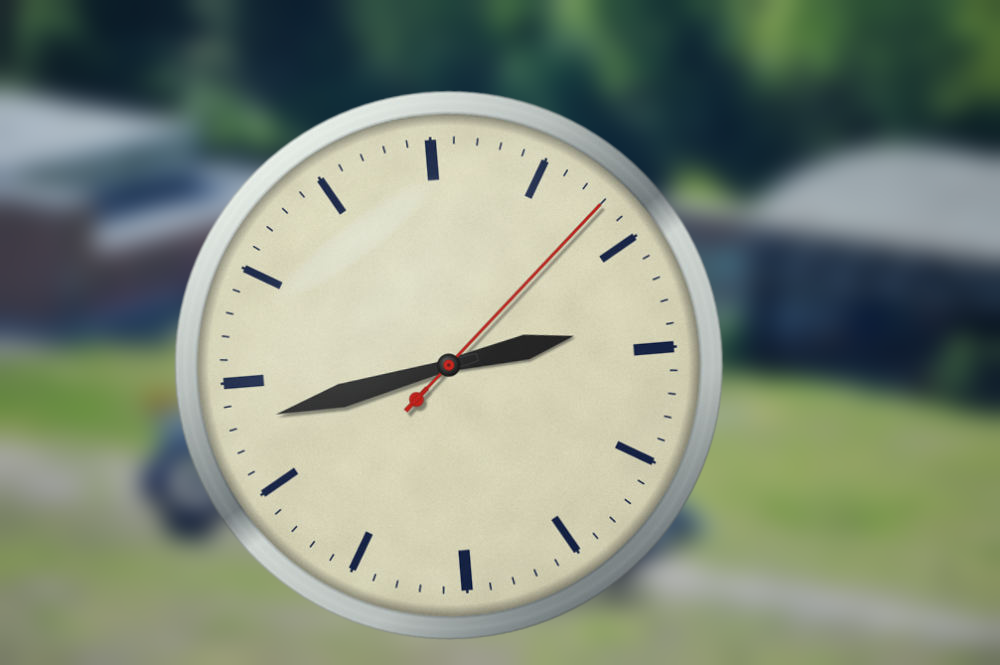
2:43:08
